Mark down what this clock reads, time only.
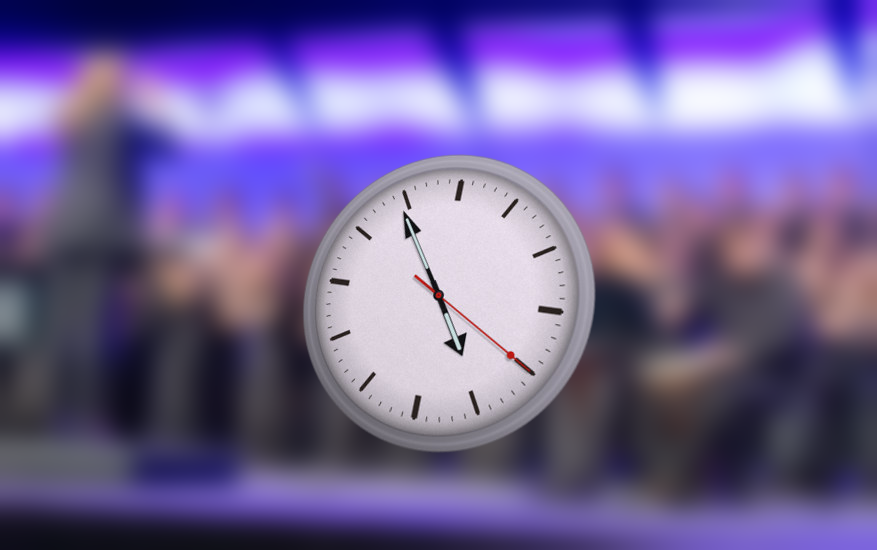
4:54:20
